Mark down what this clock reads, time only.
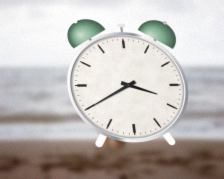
3:40
